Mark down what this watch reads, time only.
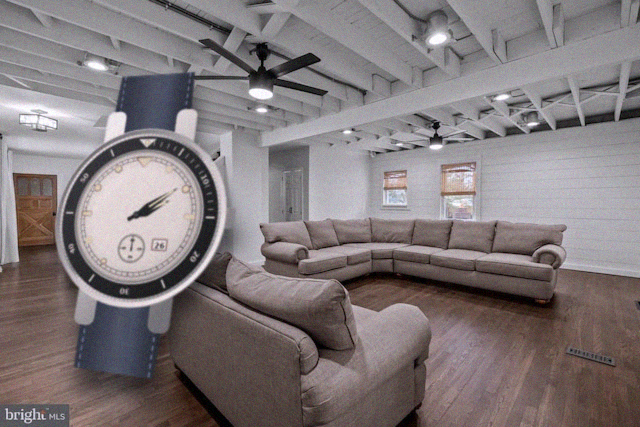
2:09
